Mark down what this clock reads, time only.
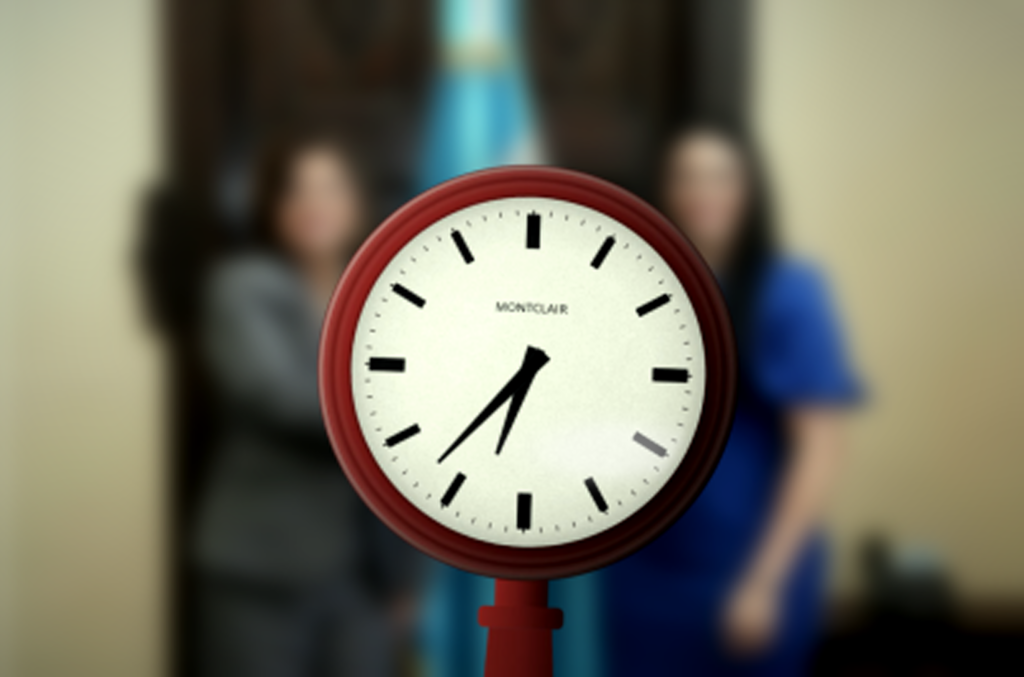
6:37
